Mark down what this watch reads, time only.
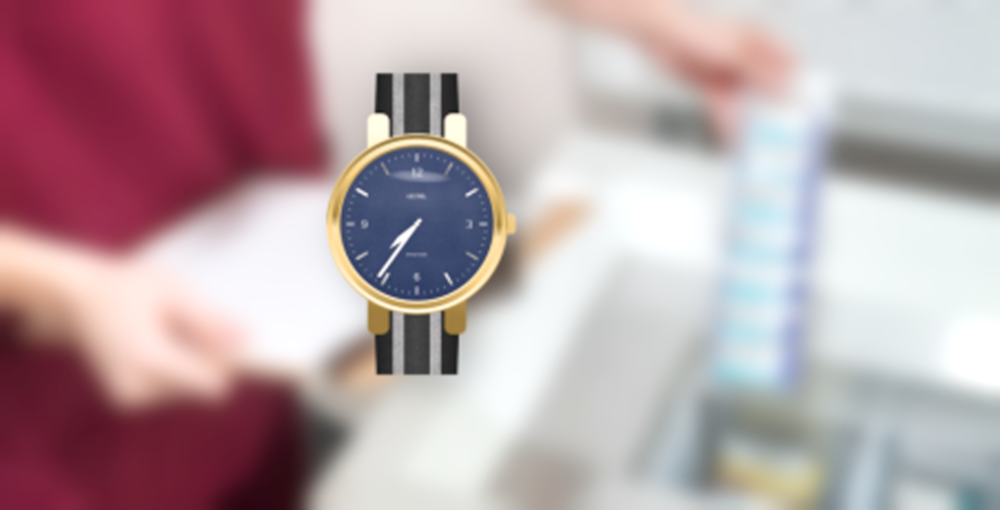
7:36
